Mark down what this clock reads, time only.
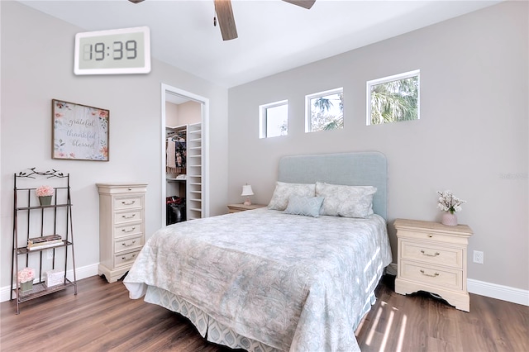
19:39
